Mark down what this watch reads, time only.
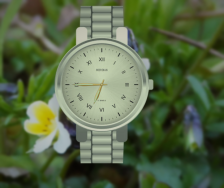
6:45
